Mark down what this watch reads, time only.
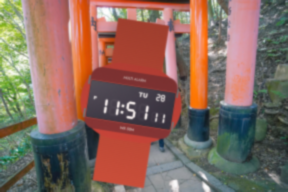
11:51:11
